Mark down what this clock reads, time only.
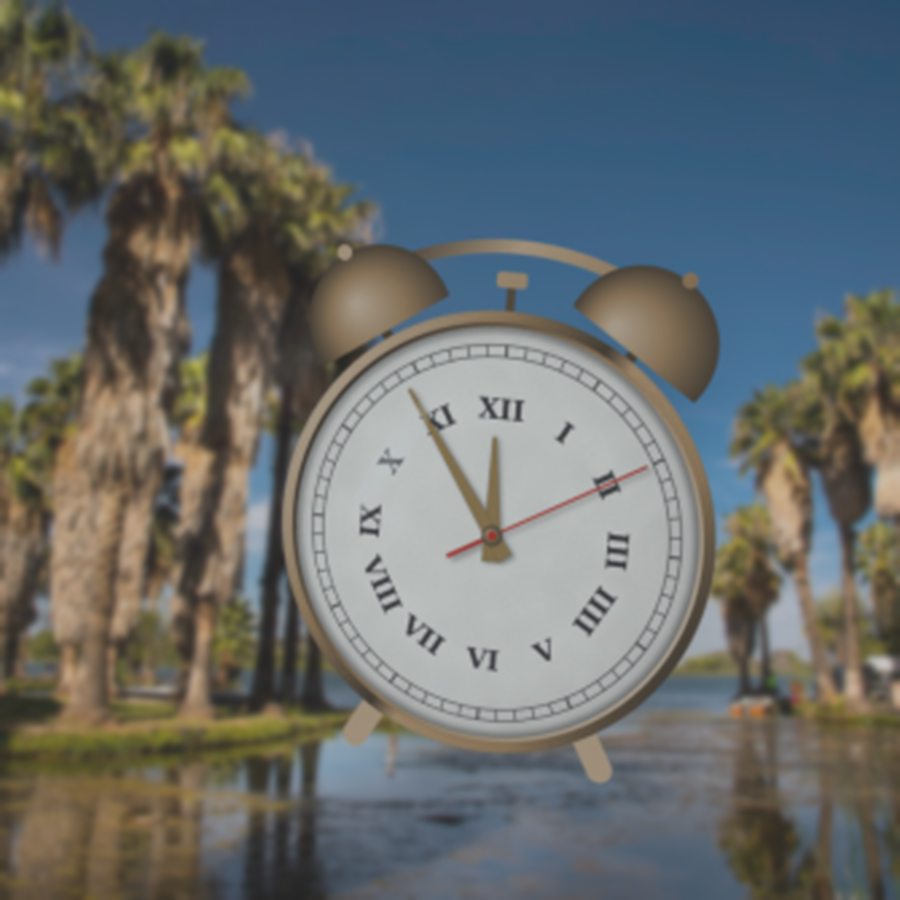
11:54:10
